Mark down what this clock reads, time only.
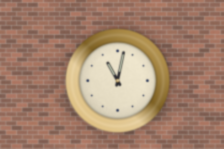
11:02
